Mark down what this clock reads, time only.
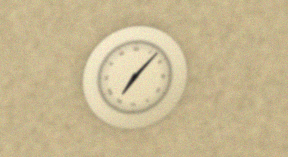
7:07
